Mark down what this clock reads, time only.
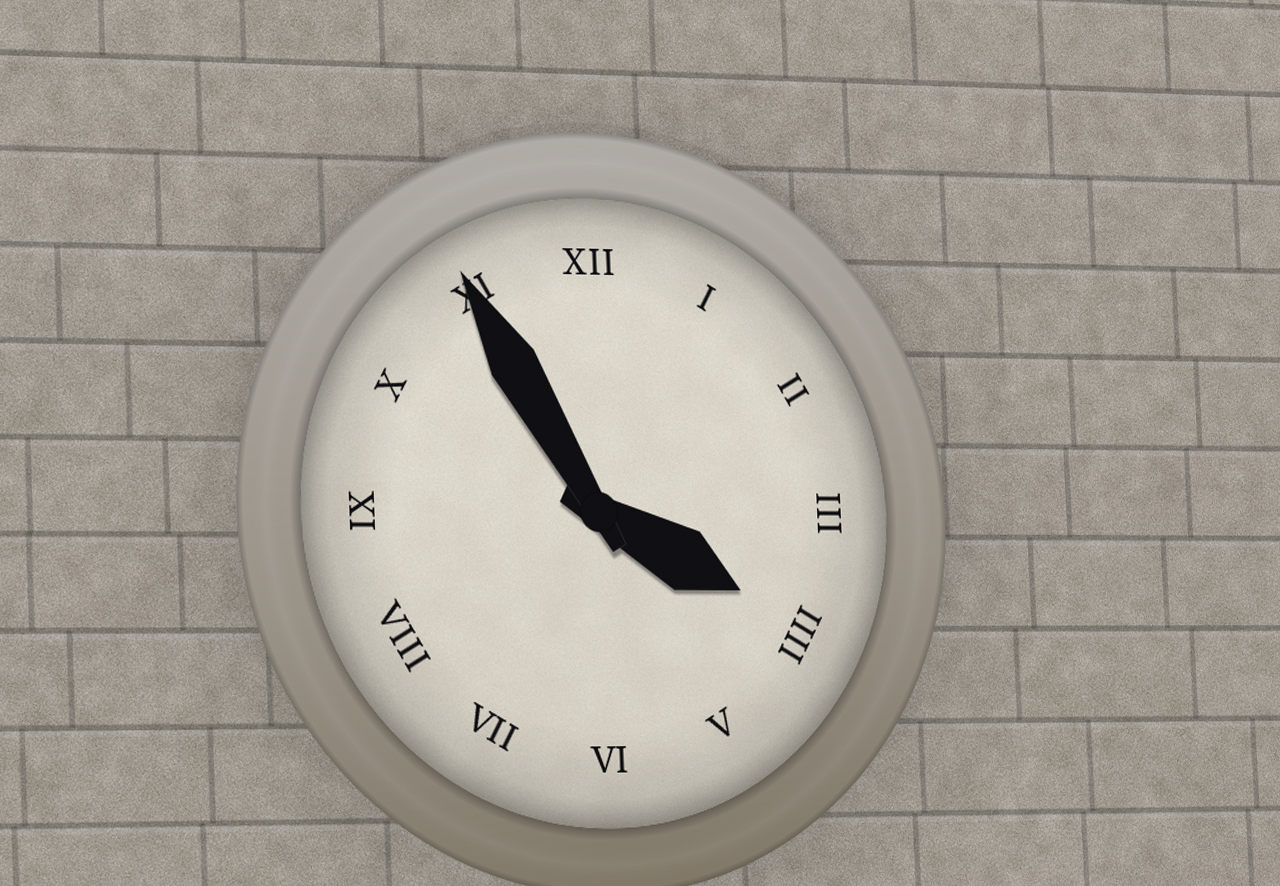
3:55
